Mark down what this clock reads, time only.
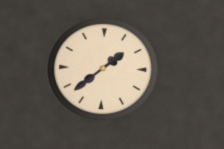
1:38
